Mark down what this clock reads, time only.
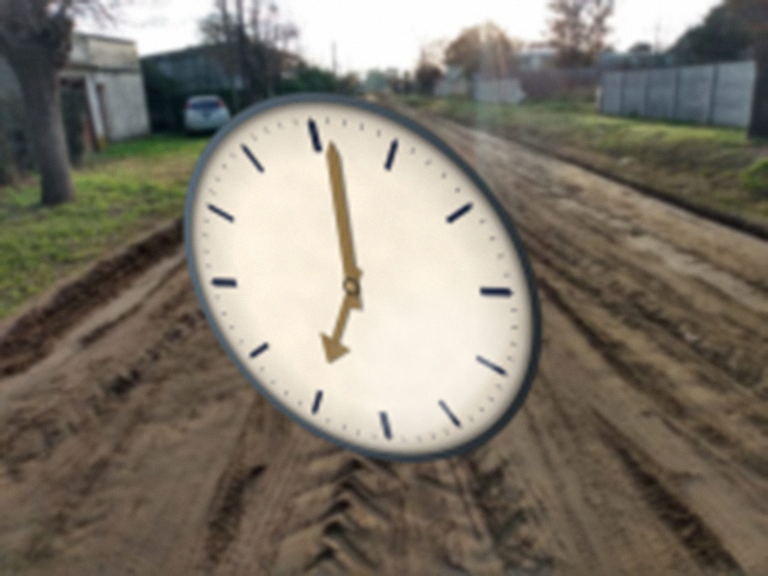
7:01
